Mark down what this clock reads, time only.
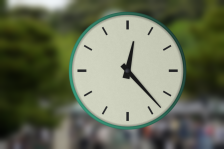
12:23
